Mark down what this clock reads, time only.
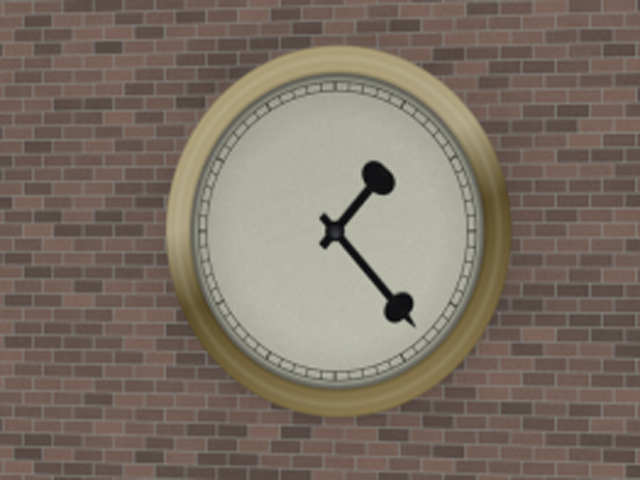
1:23
